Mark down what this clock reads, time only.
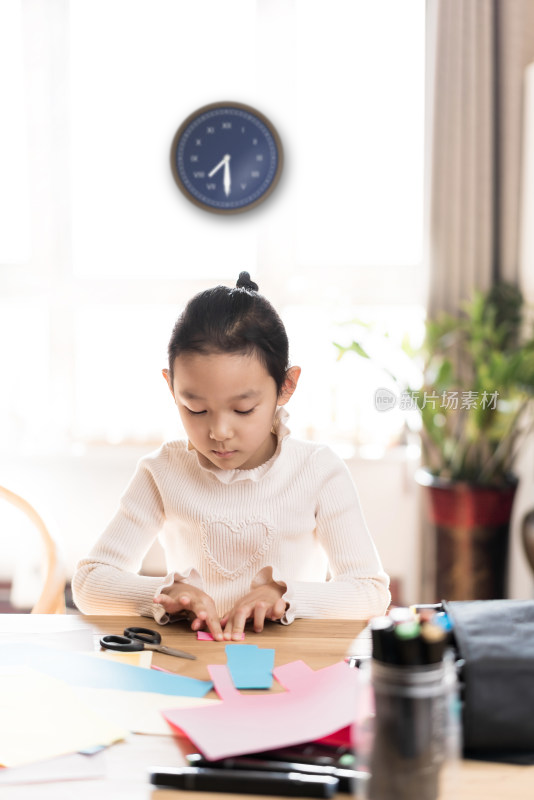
7:30
